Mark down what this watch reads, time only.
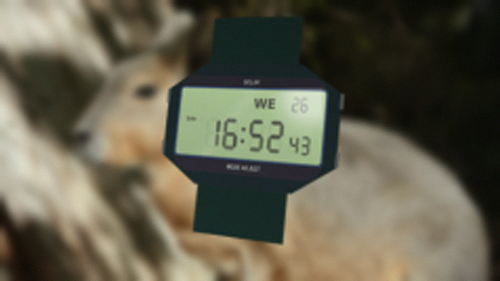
16:52:43
